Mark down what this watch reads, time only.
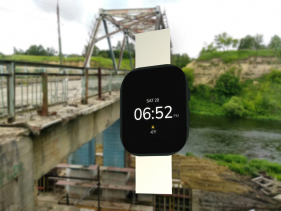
6:52
